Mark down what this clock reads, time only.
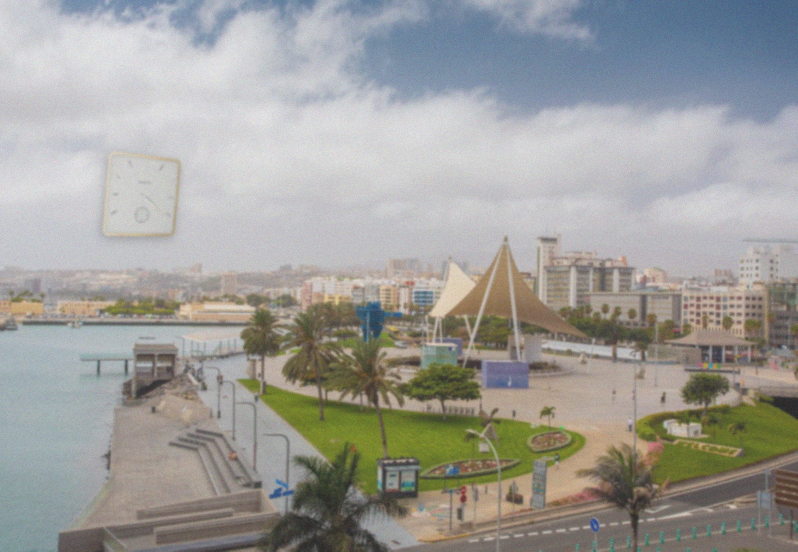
4:21
